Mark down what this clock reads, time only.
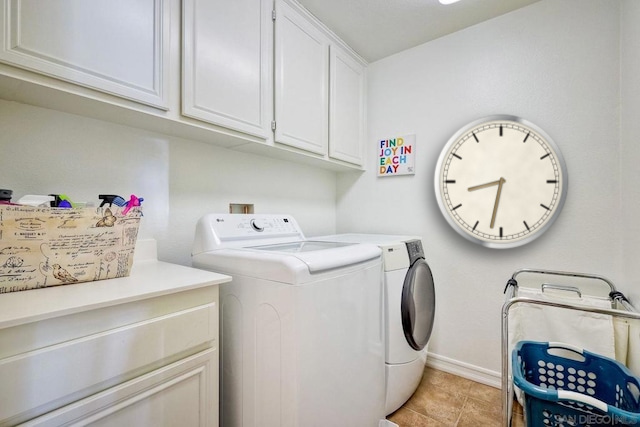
8:32
